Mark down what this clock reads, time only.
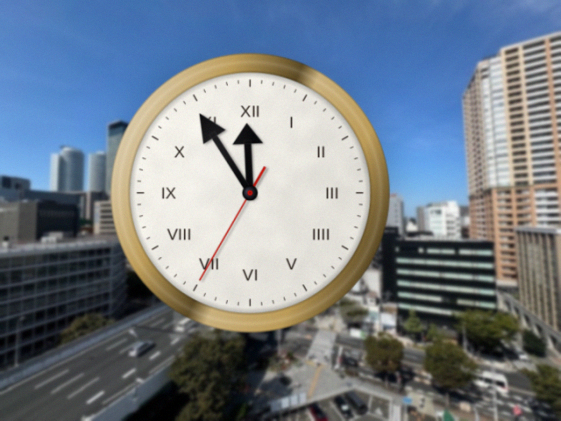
11:54:35
